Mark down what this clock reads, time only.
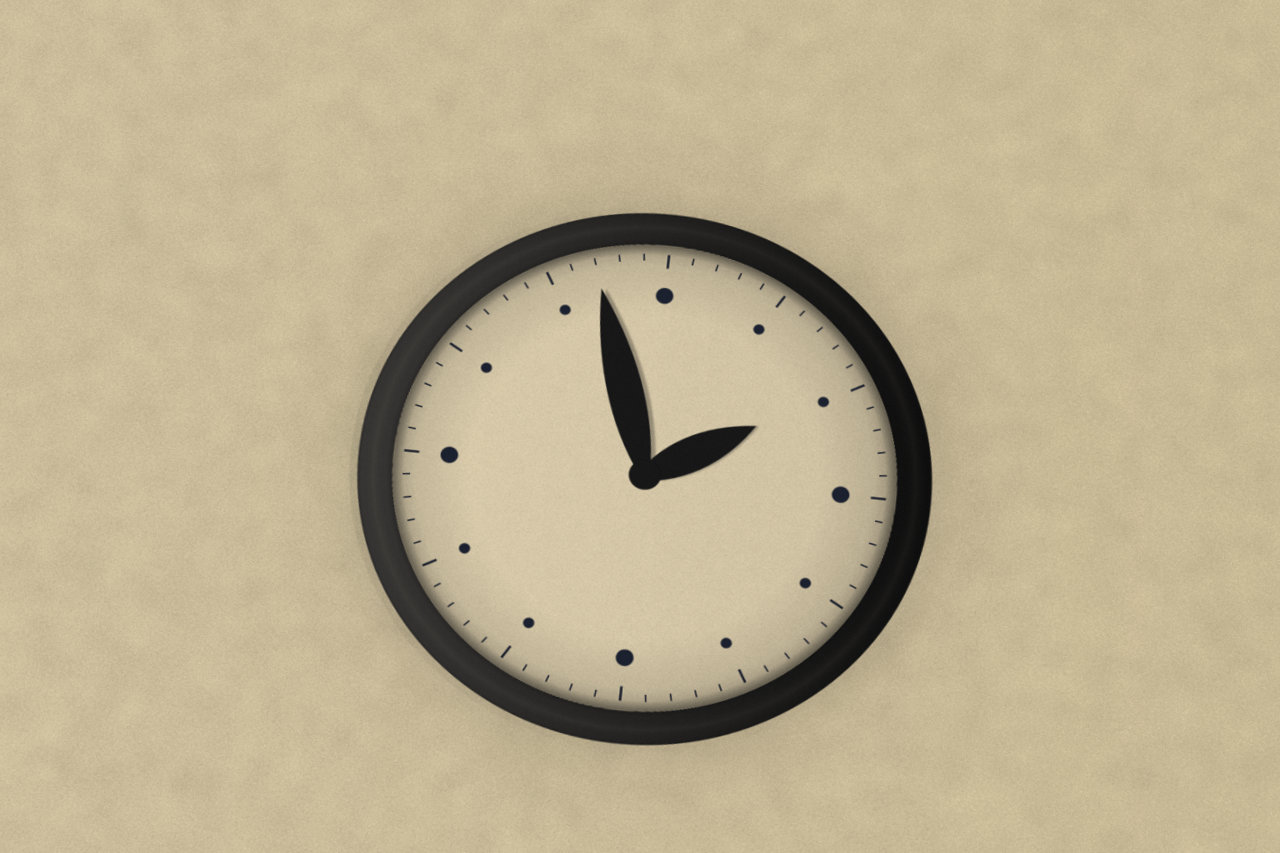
1:57
